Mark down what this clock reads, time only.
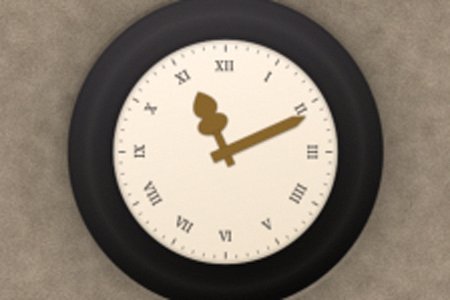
11:11
